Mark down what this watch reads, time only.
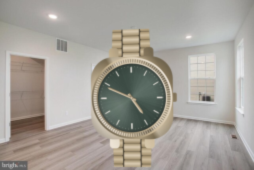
4:49
